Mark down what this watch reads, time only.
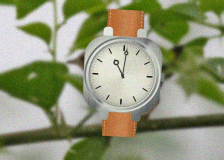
11:01
